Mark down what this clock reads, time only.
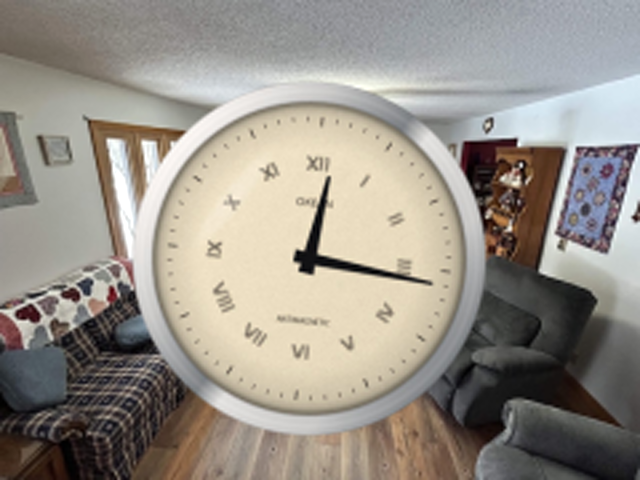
12:16
